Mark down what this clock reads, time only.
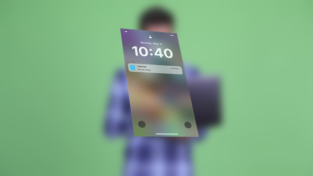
10:40
